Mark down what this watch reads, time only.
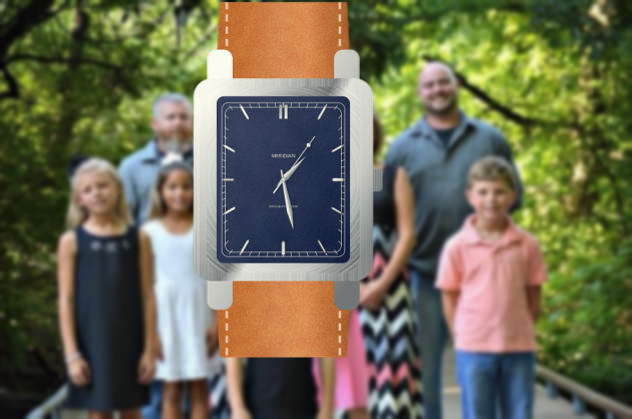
1:28:06
